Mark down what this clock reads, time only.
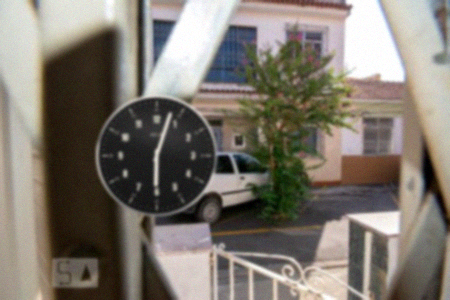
6:03
